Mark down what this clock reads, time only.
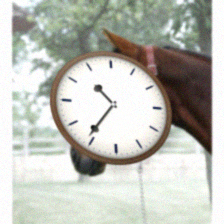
10:36
